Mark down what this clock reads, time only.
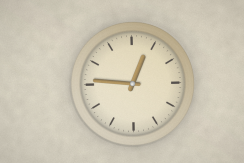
12:46
